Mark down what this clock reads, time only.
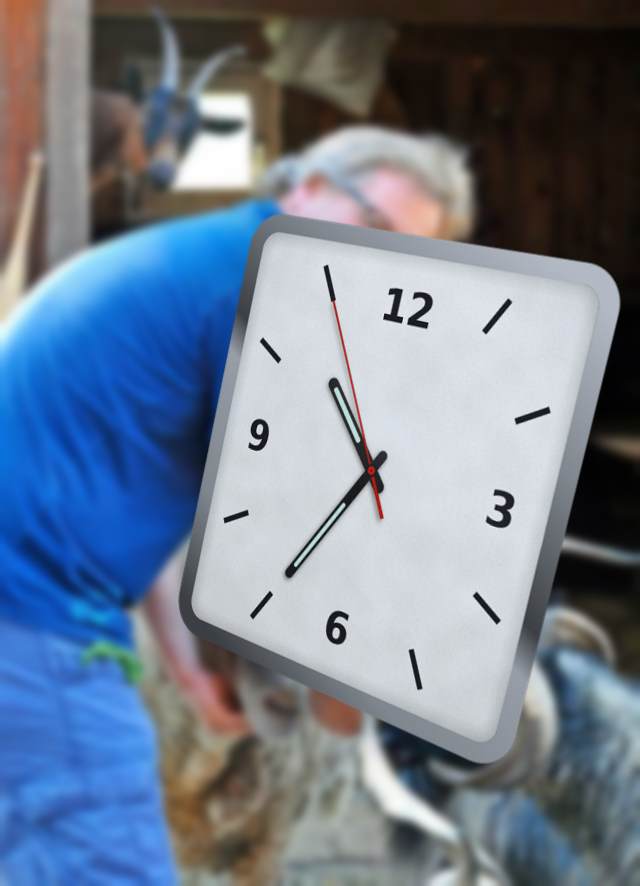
10:34:55
